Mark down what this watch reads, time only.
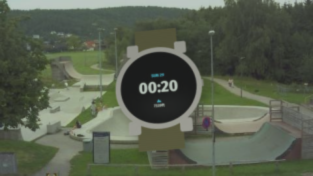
0:20
